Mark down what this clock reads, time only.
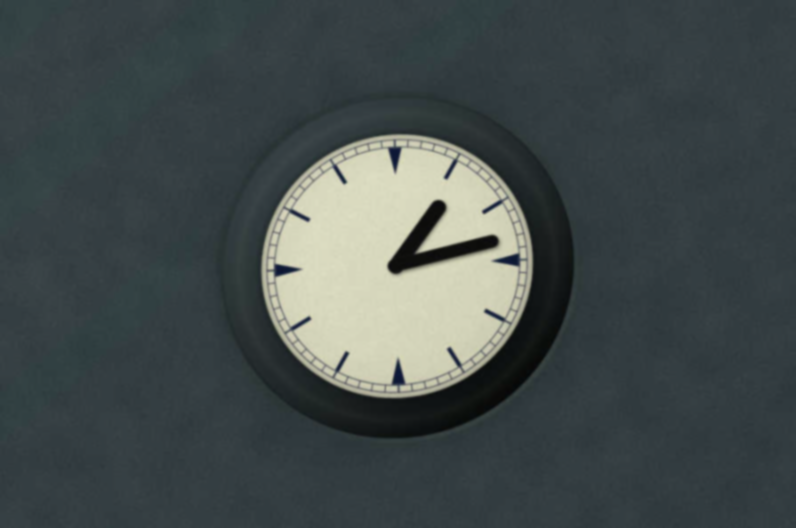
1:13
